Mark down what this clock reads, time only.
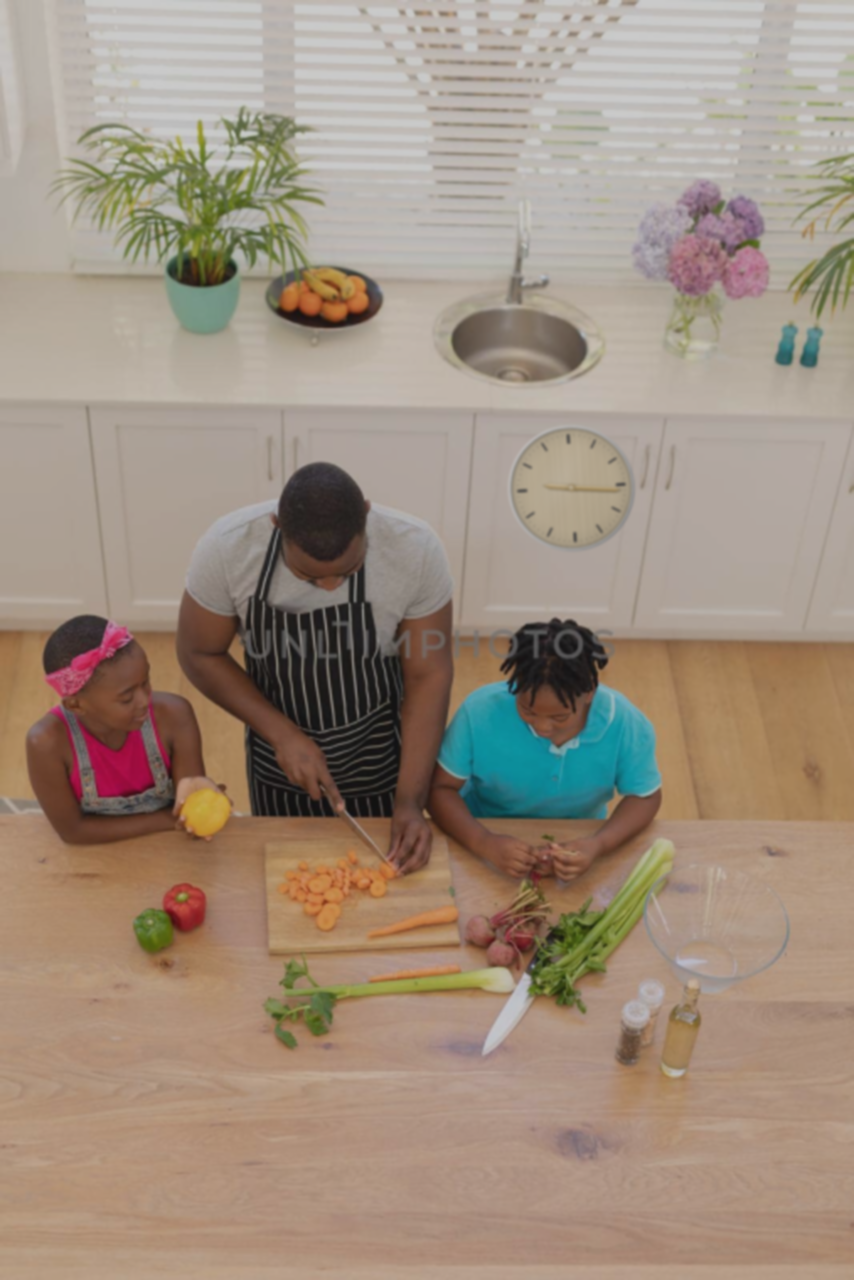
9:16
